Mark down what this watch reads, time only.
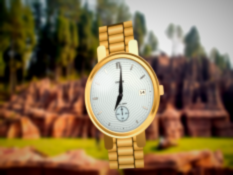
7:01
